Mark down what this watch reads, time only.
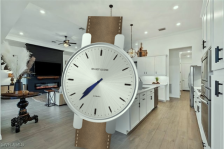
7:37
